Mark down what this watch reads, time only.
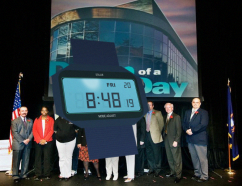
8:48:19
